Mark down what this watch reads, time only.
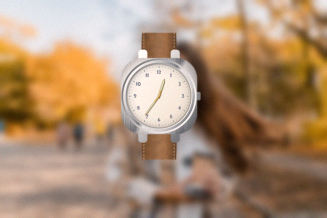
12:36
